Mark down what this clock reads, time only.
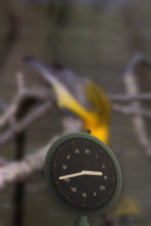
2:41
